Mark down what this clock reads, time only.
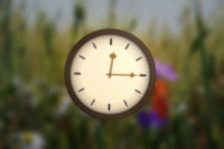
12:15
